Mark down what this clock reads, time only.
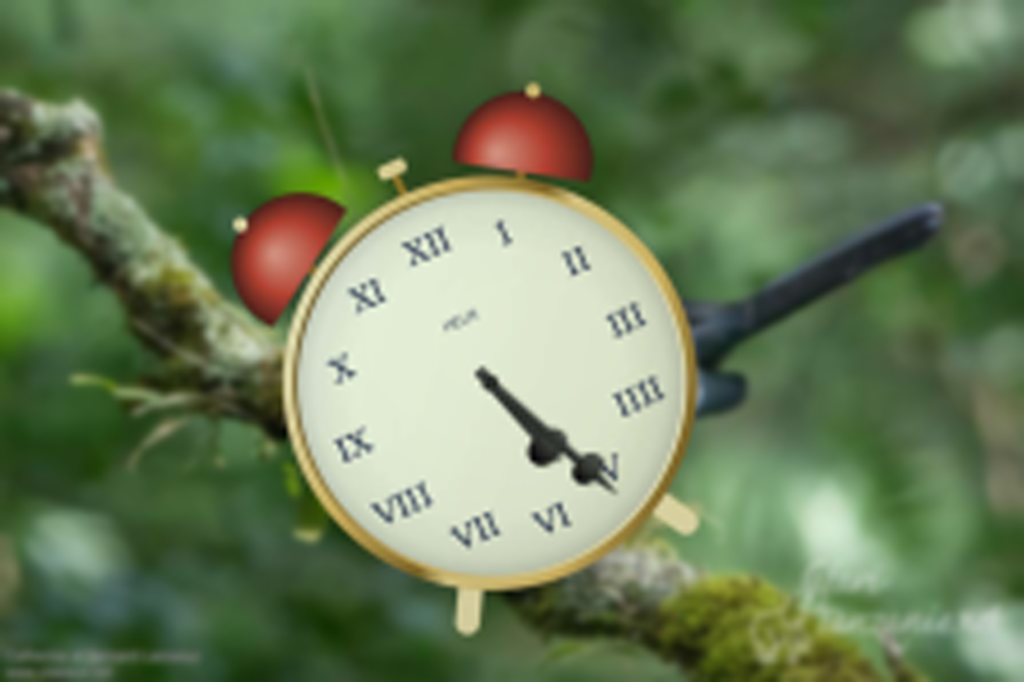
5:26
